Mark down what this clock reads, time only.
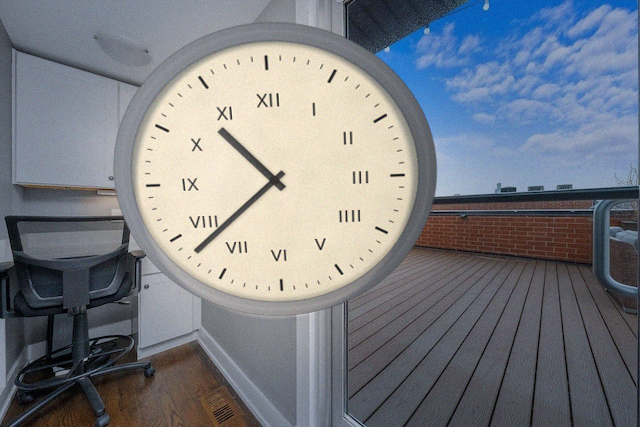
10:38
